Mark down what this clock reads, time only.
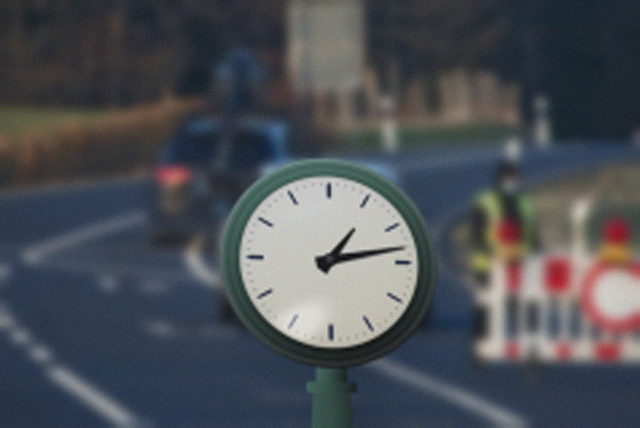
1:13
